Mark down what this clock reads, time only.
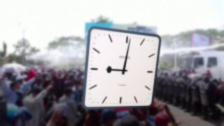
9:01
